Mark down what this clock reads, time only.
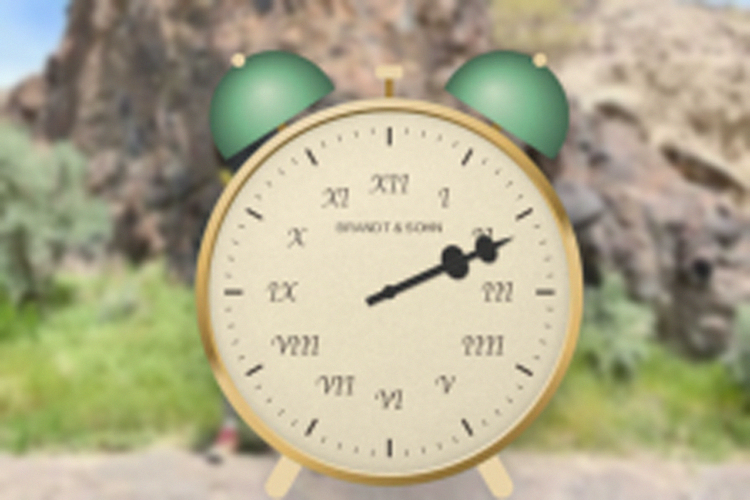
2:11
